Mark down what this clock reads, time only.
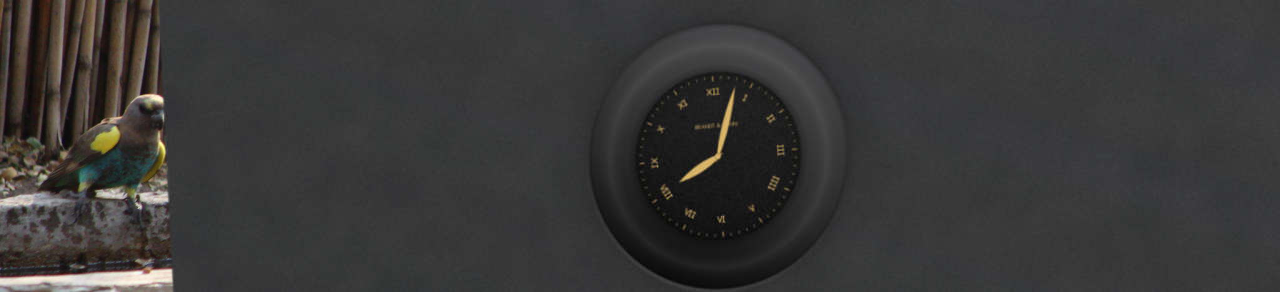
8:03
